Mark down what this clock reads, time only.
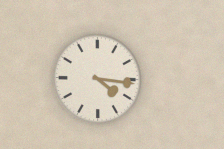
4:16
